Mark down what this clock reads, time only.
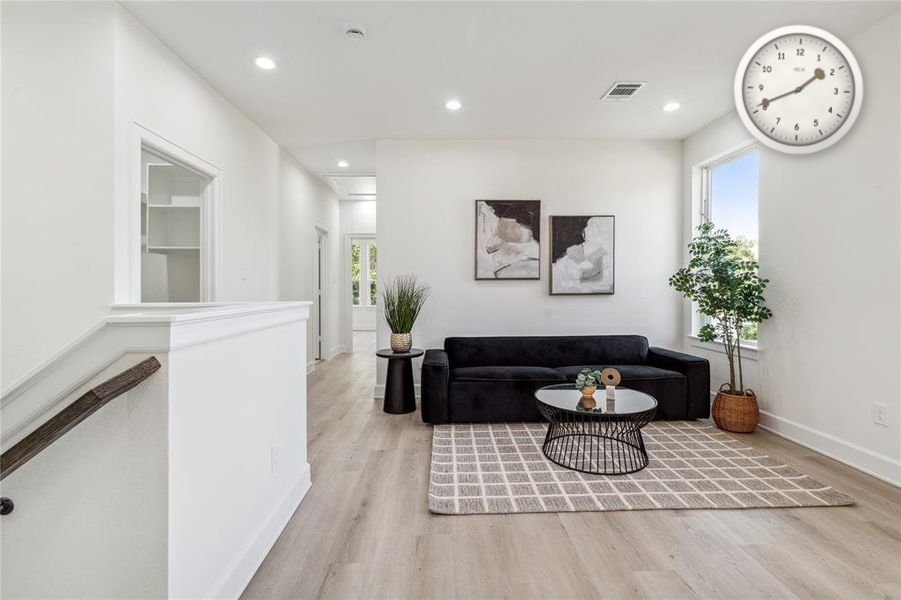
1:41
